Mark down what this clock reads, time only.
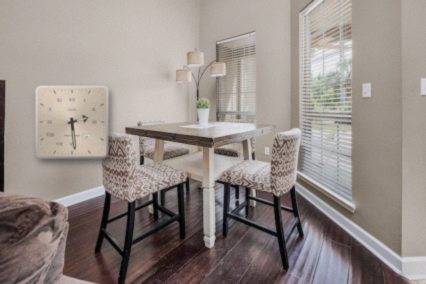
2:29
